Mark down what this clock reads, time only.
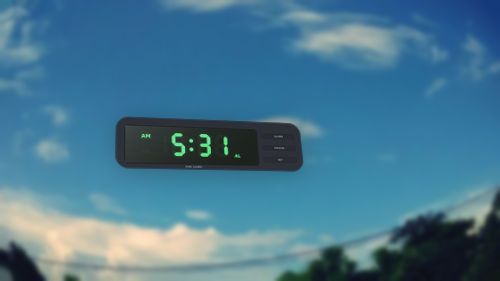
5:31
